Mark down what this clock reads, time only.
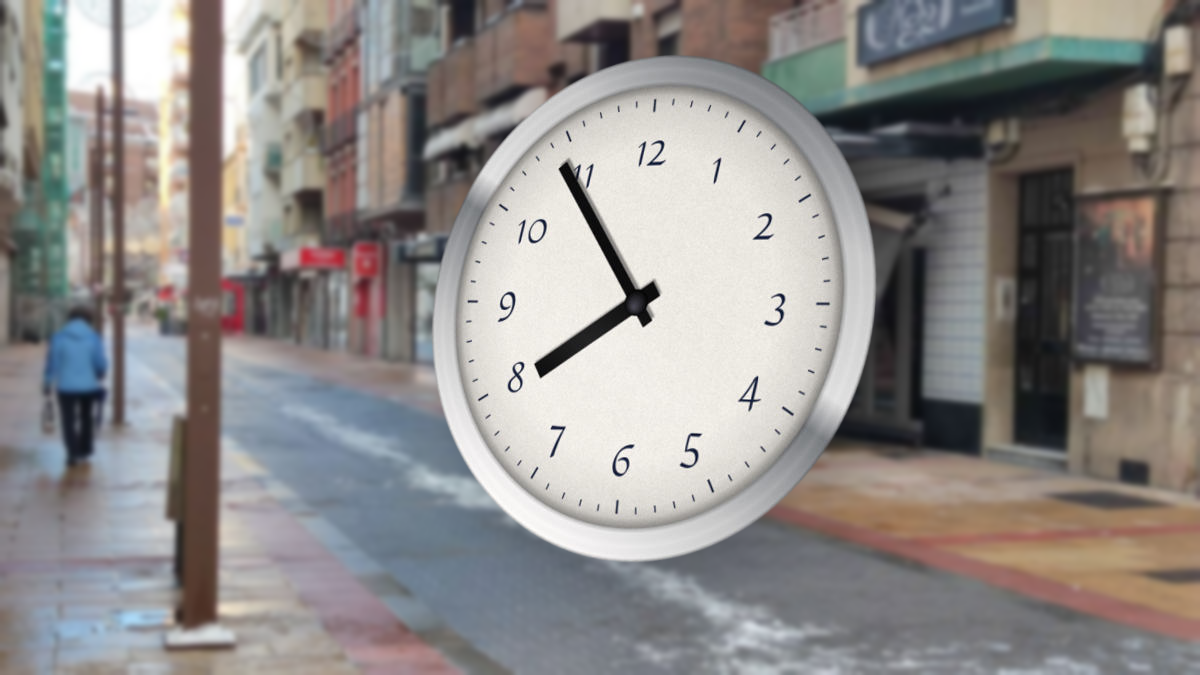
7:54
